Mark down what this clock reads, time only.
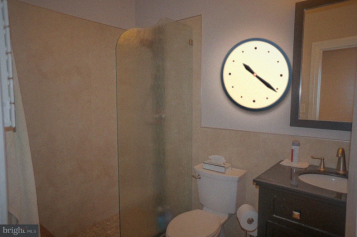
10:21
